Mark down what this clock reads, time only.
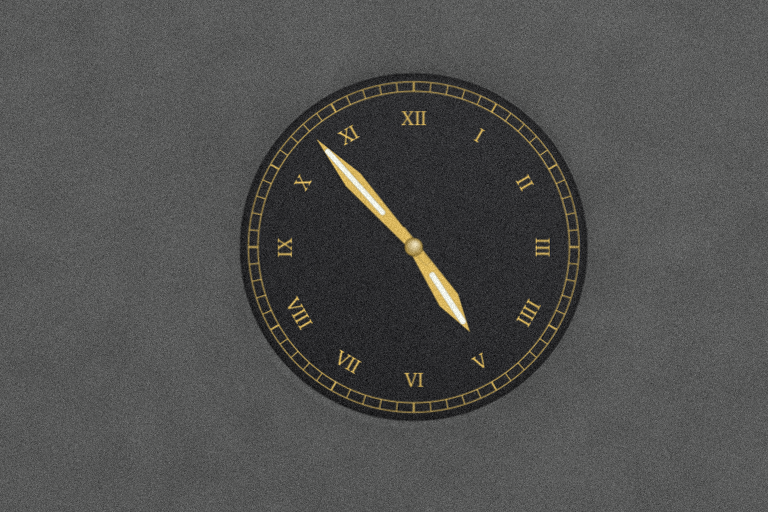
4:53
